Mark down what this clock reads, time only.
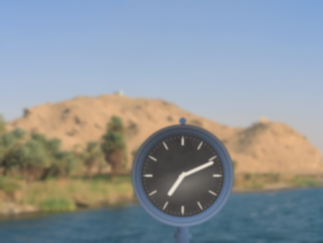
7:11
